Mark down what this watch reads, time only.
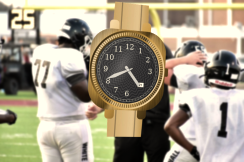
4:41
